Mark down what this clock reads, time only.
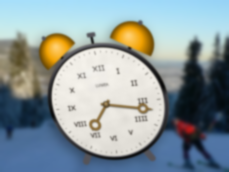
7:17
